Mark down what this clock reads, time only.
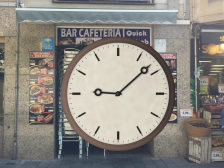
9:08
